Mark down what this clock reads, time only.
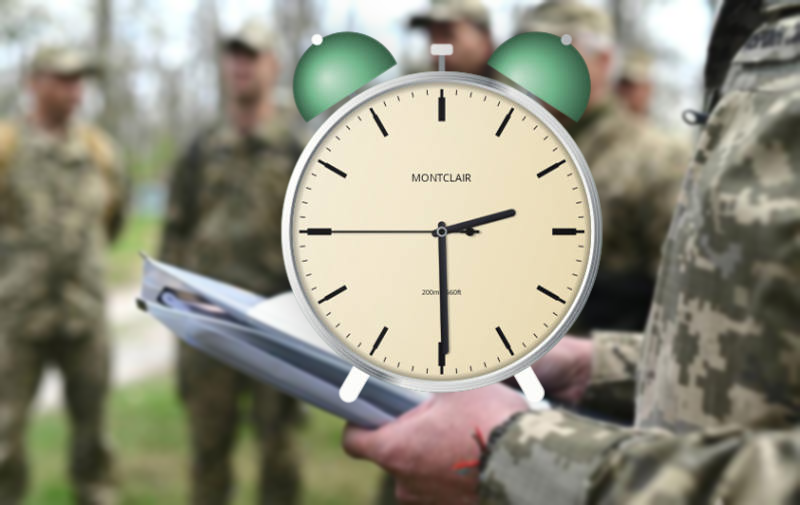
2:29:45
